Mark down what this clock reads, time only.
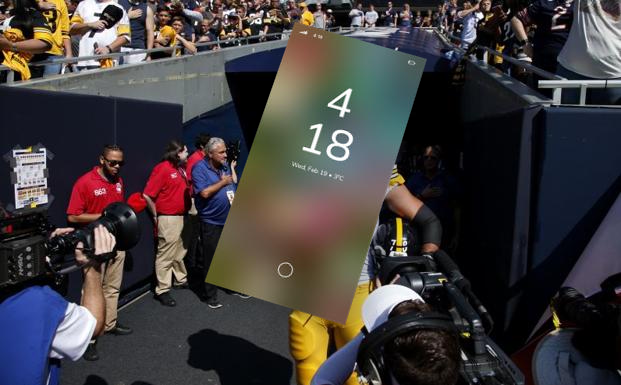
4:18
